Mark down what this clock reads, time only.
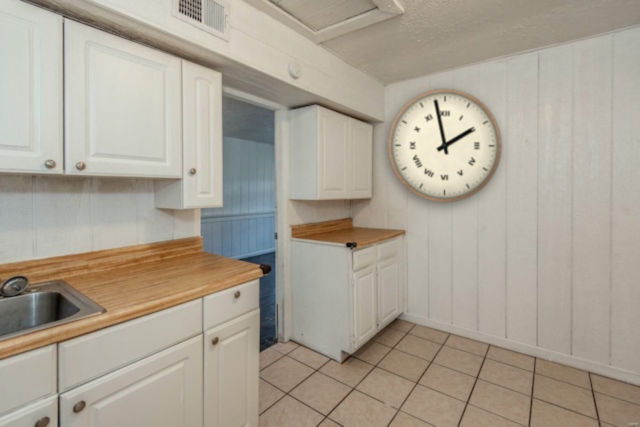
1:58
